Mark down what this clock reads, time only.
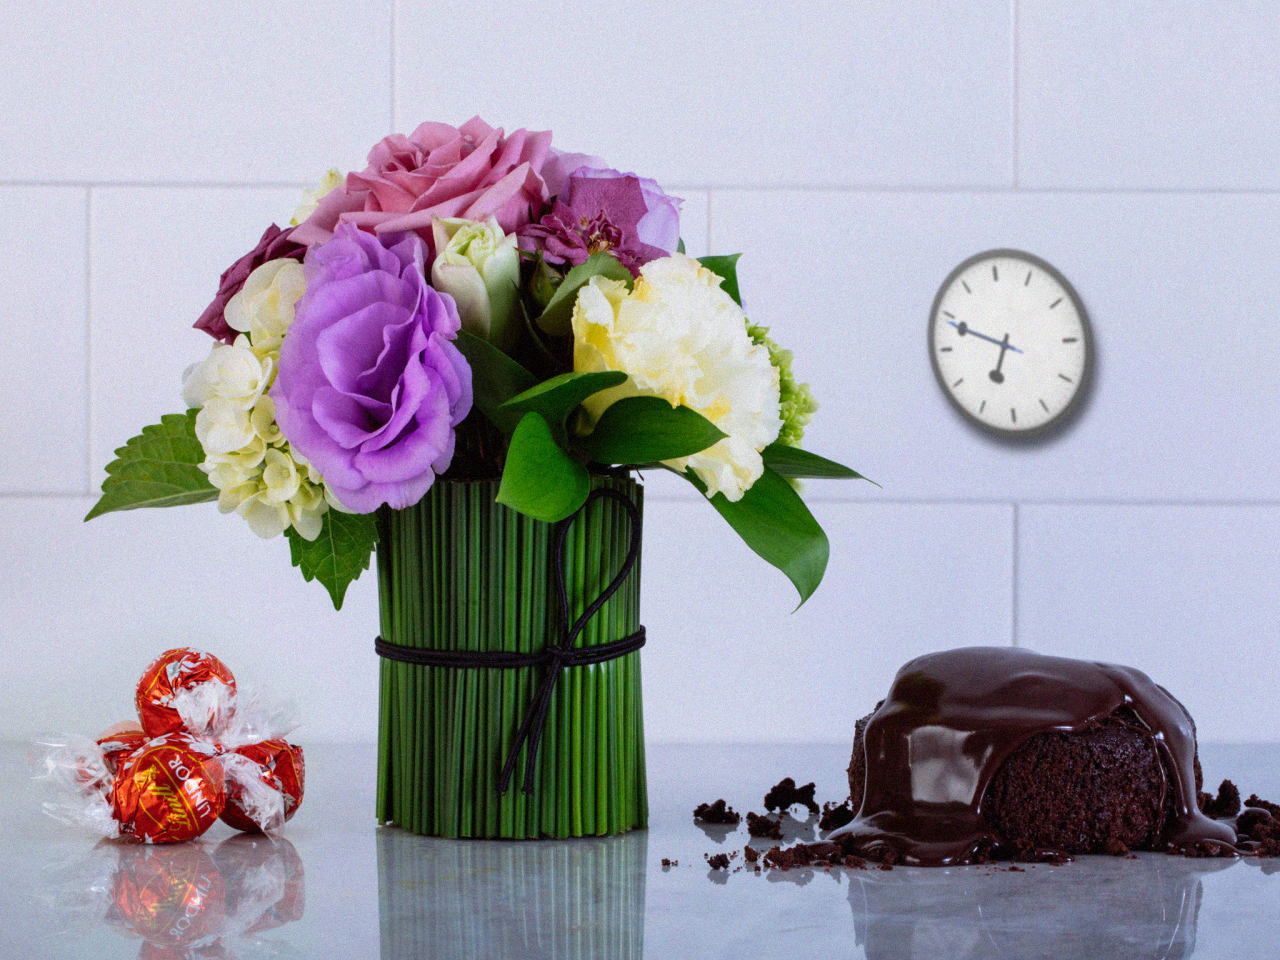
6:48:49
